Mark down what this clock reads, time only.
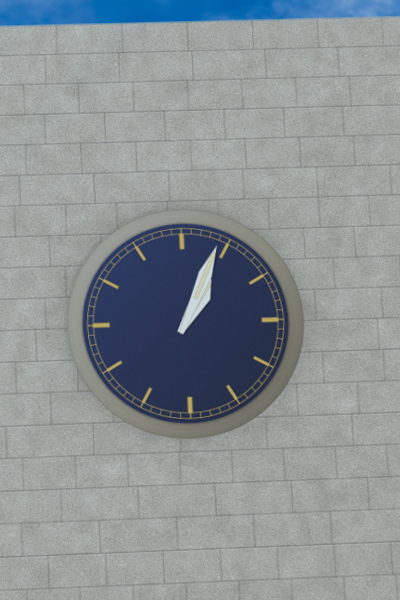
1:04
